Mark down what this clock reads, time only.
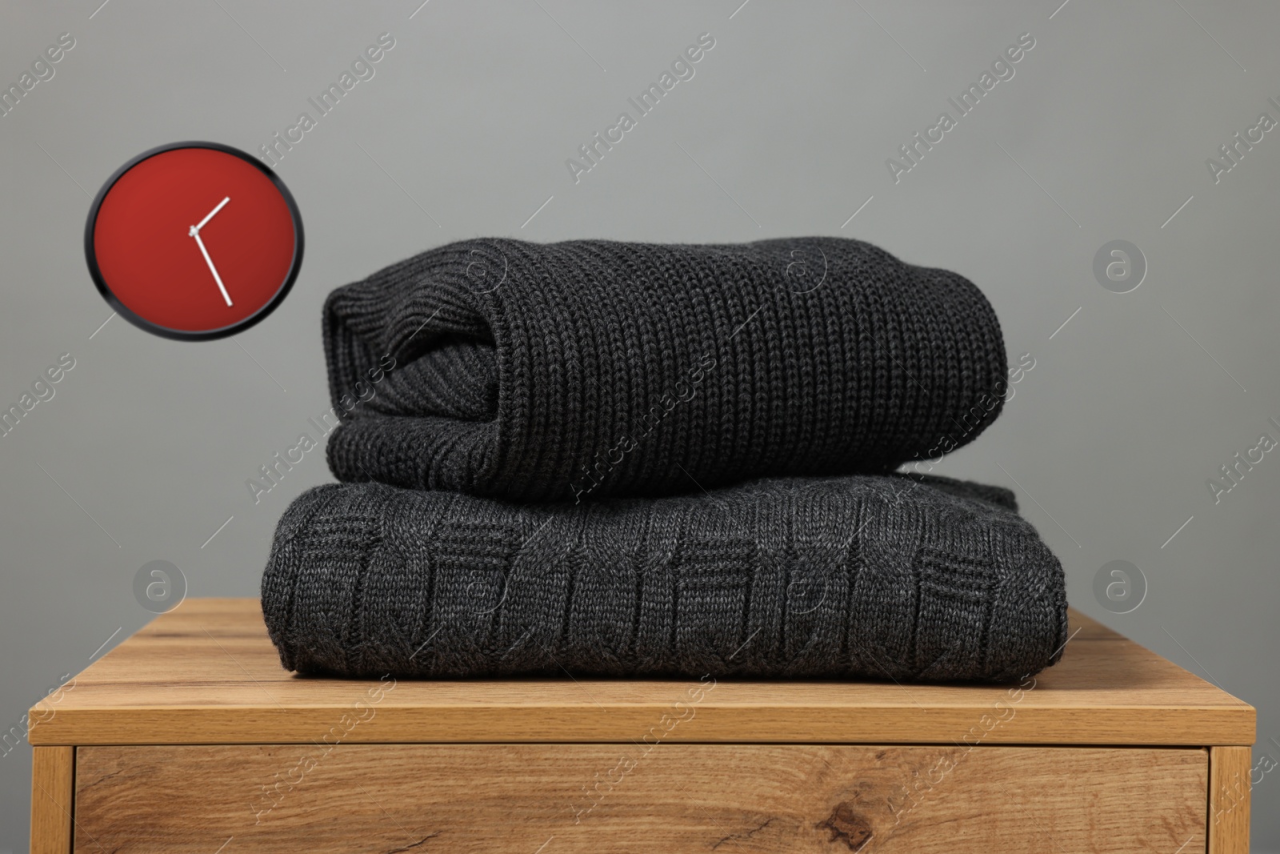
1:26
